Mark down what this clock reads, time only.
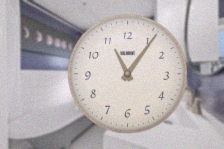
11:06
